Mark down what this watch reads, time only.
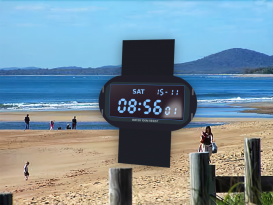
8:56:01
